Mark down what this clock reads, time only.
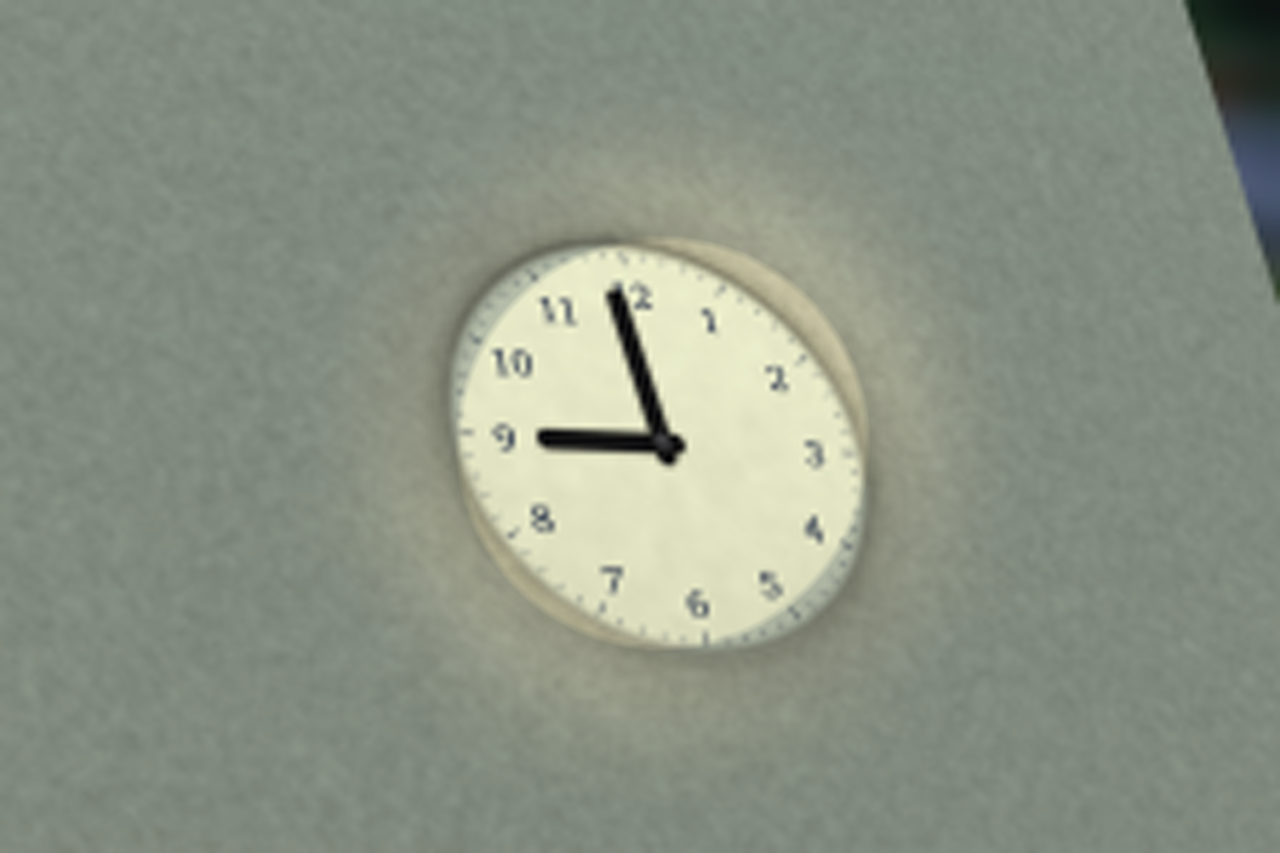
8:59
